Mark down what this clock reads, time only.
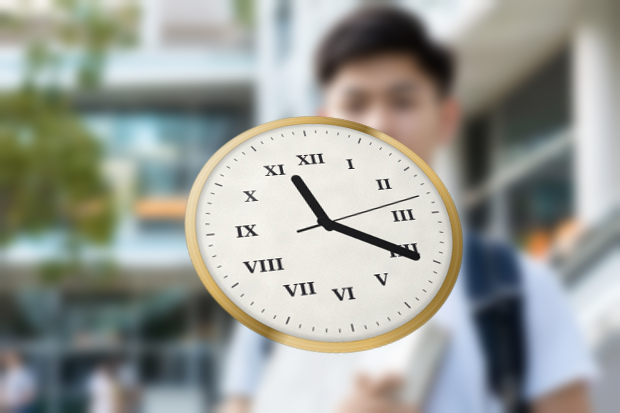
11:20:13
